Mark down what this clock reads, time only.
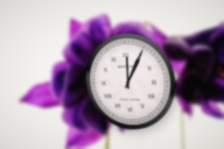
12:05
